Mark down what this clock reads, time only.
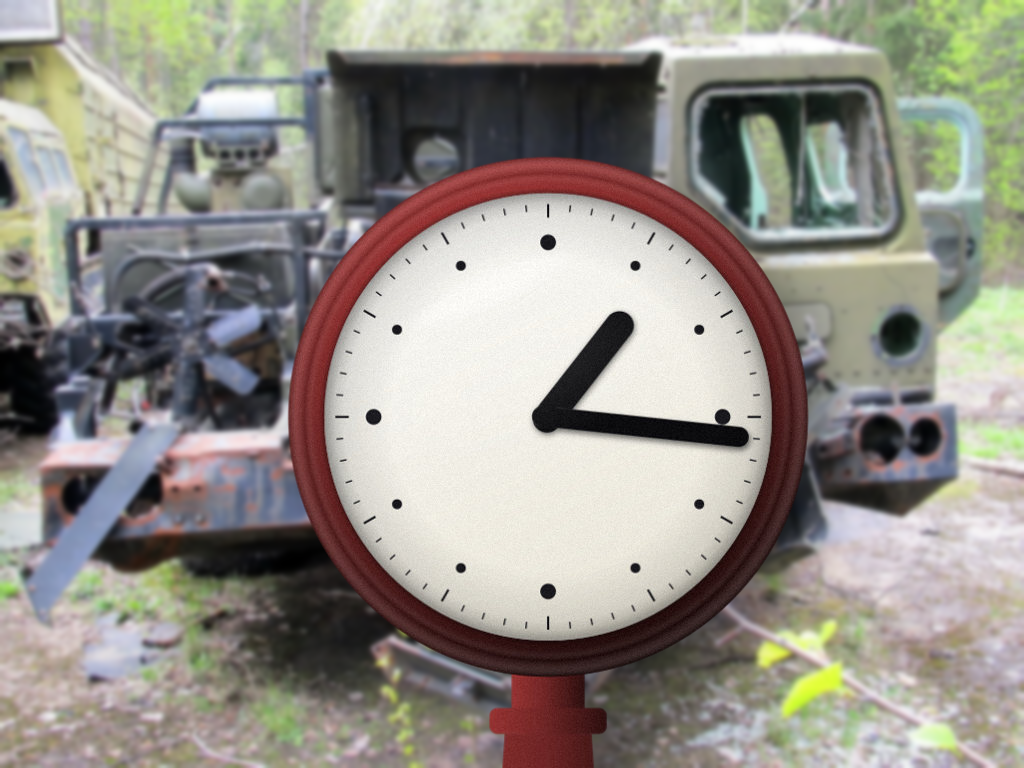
1:16
